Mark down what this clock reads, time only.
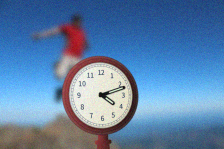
4:12
